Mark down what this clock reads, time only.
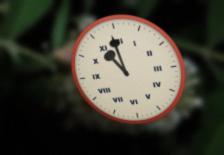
10:59
